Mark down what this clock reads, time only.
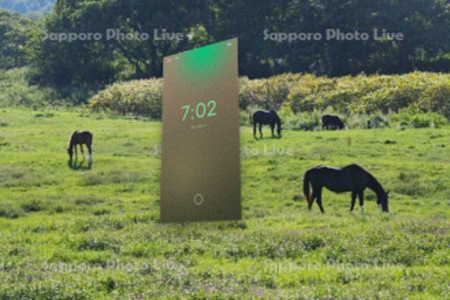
7:02
